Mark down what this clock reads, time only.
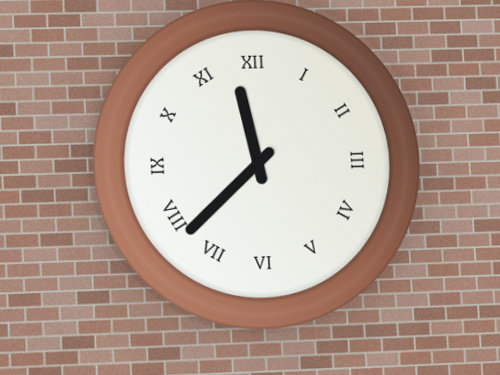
11:38
